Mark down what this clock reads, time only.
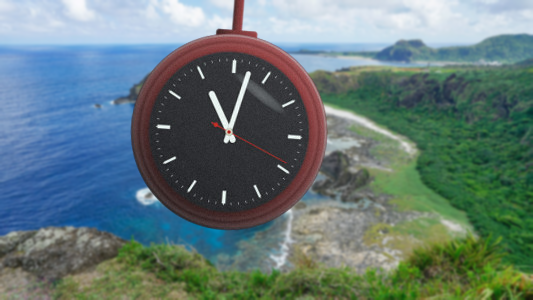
11:02:19
